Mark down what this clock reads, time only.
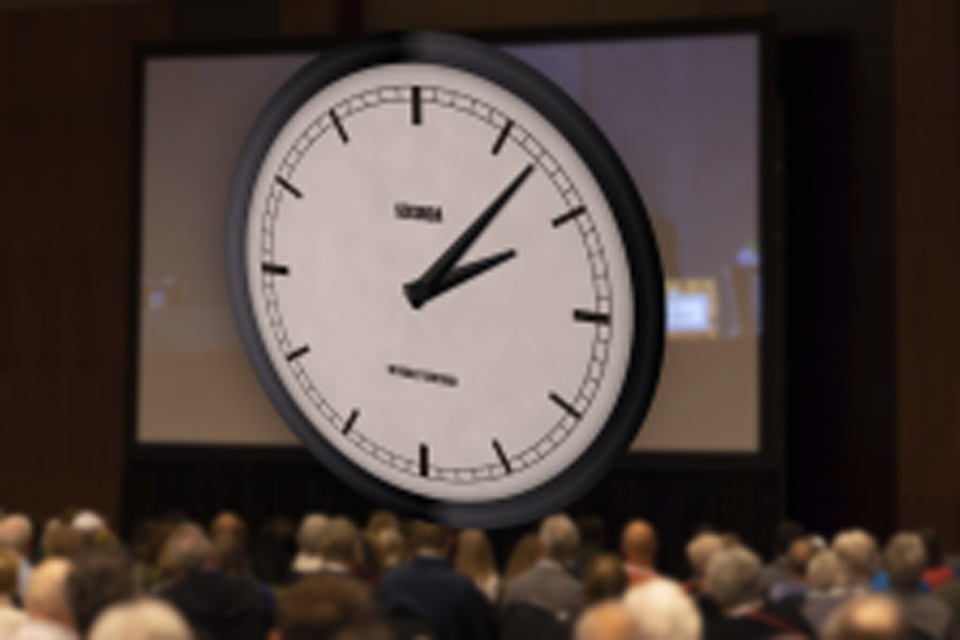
2:07
